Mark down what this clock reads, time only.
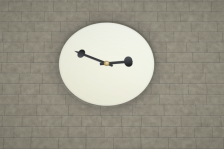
2:49
